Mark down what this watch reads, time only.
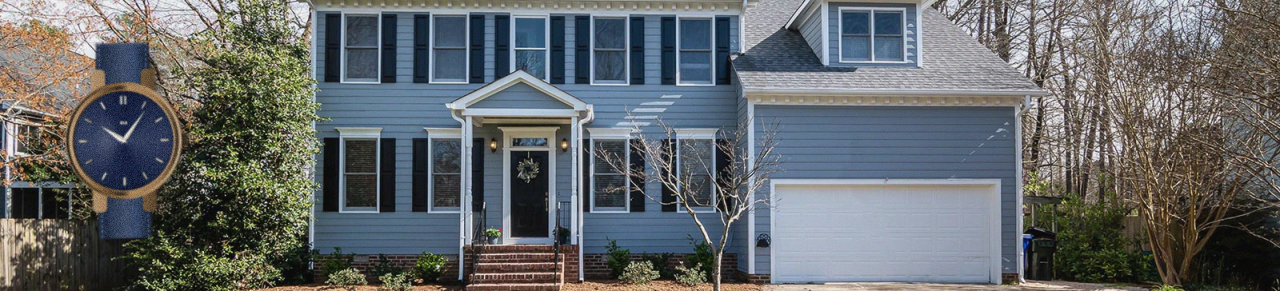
10:06
